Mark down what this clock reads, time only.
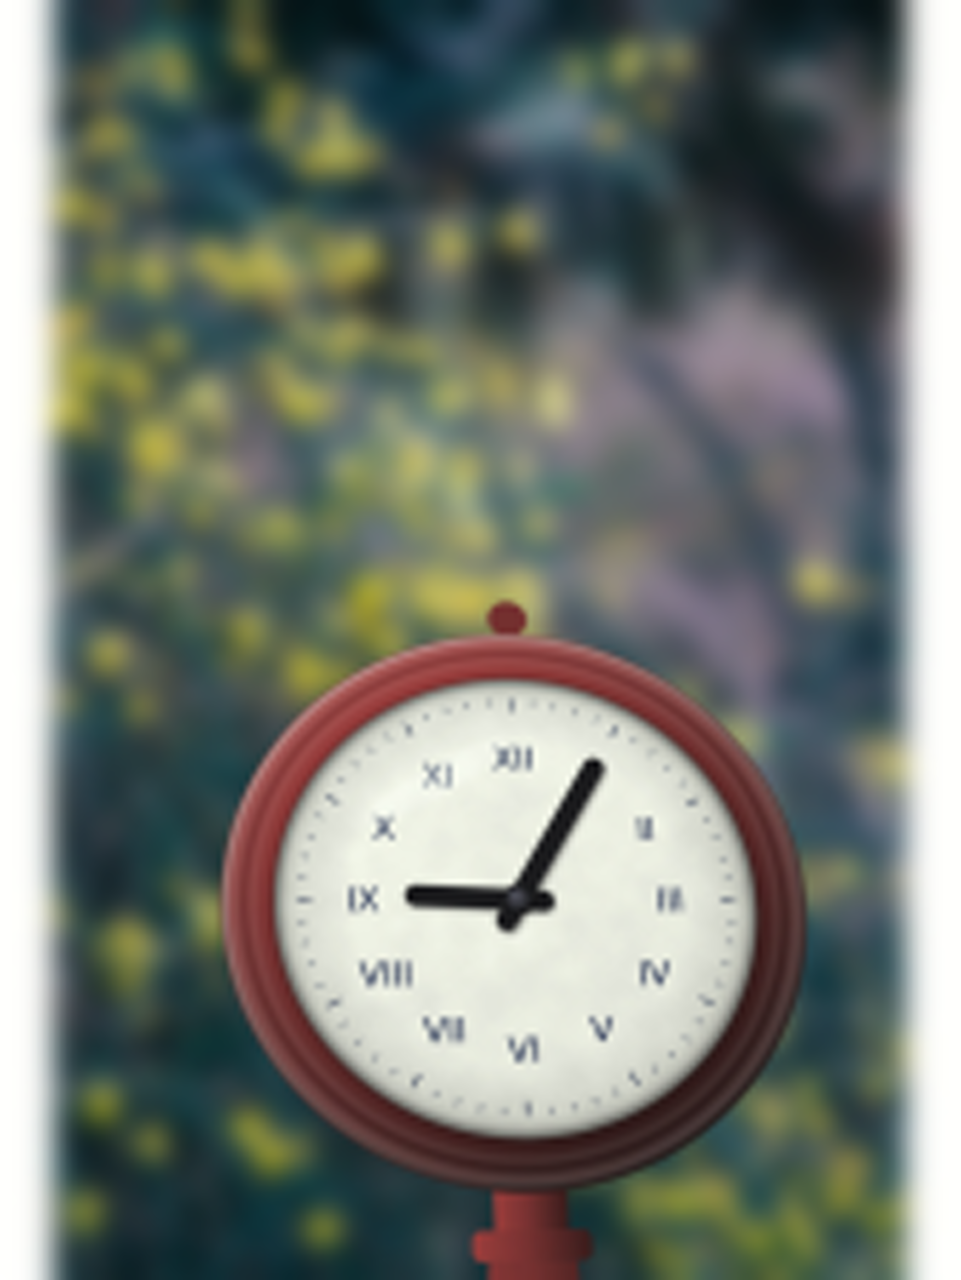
9:05
